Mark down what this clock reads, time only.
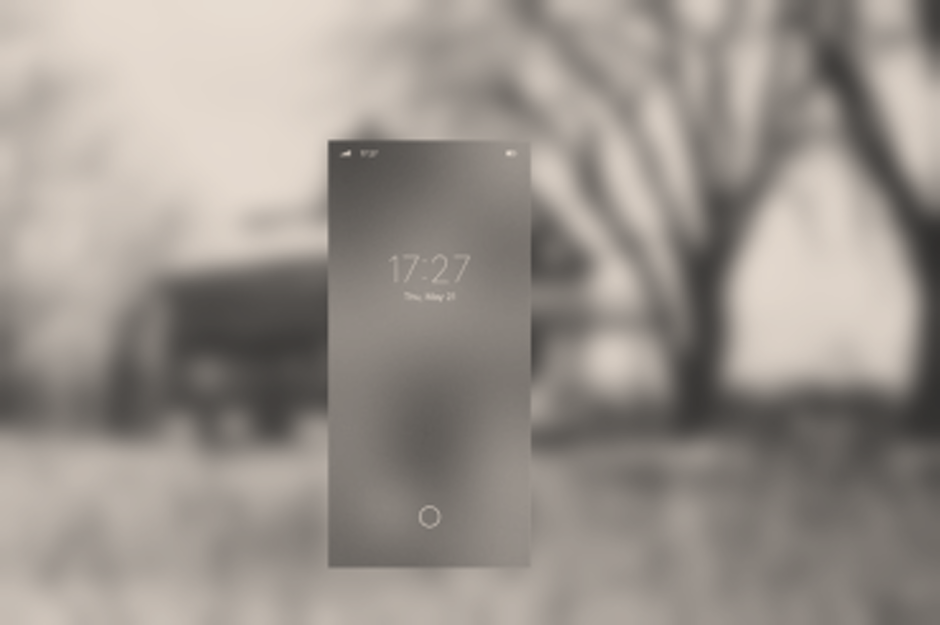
17:27
